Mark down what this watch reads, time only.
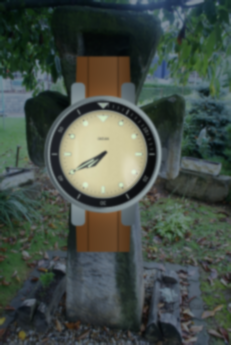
7:40
